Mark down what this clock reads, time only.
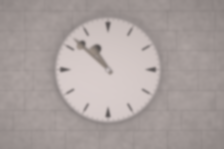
10:52
